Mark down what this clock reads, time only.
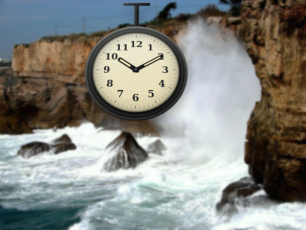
10:10
